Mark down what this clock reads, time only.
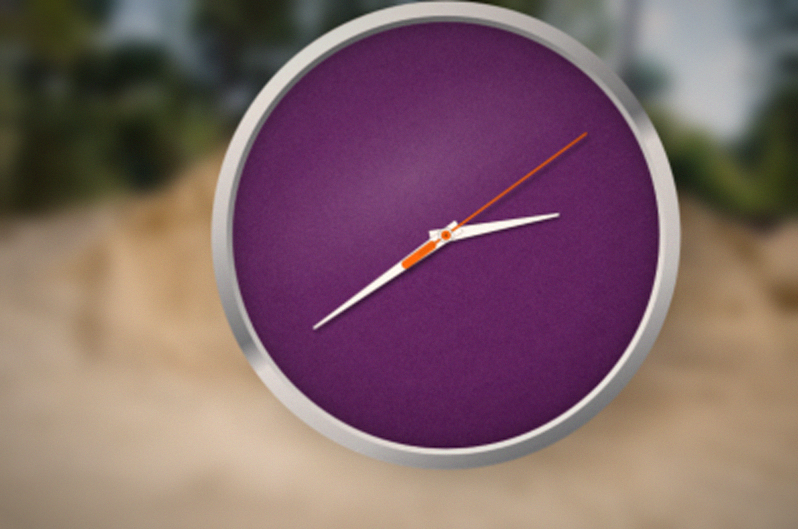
2:39:09
